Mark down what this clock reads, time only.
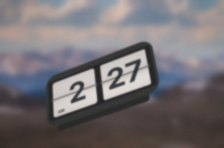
2:27
